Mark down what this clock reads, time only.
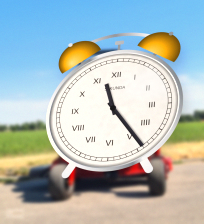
11:24
